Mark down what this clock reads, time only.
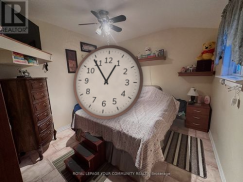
12:54
